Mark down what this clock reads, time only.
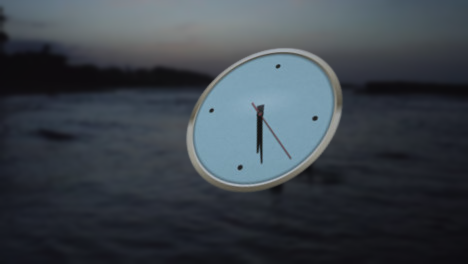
5:26:22
